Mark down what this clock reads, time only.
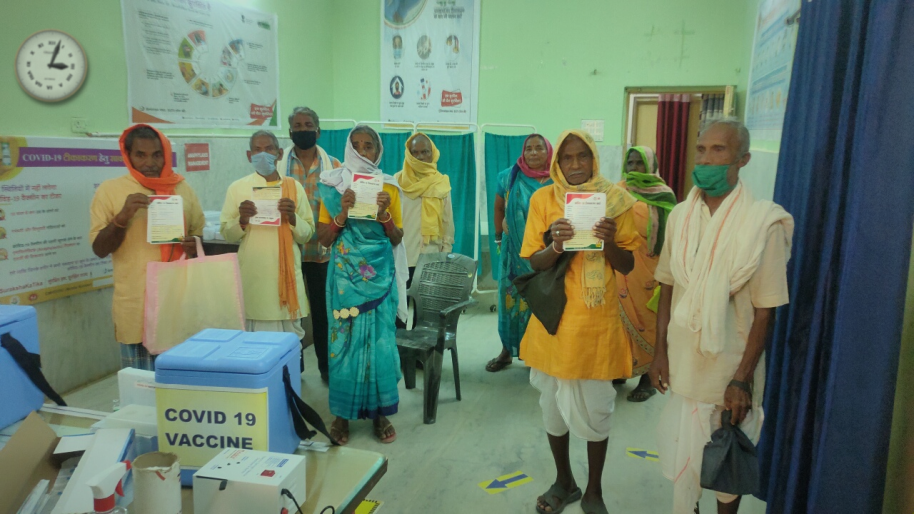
3:03
